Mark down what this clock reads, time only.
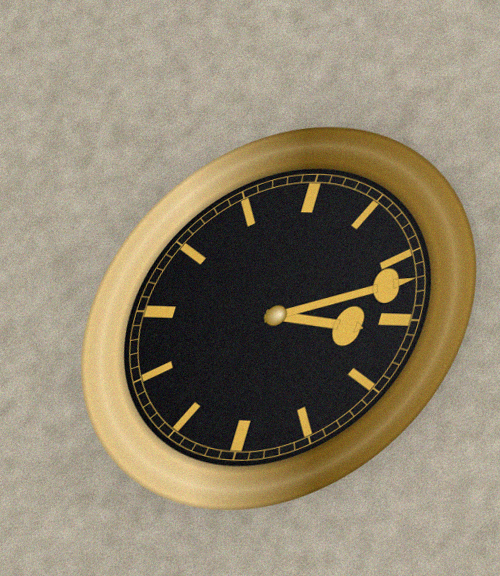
3:12
